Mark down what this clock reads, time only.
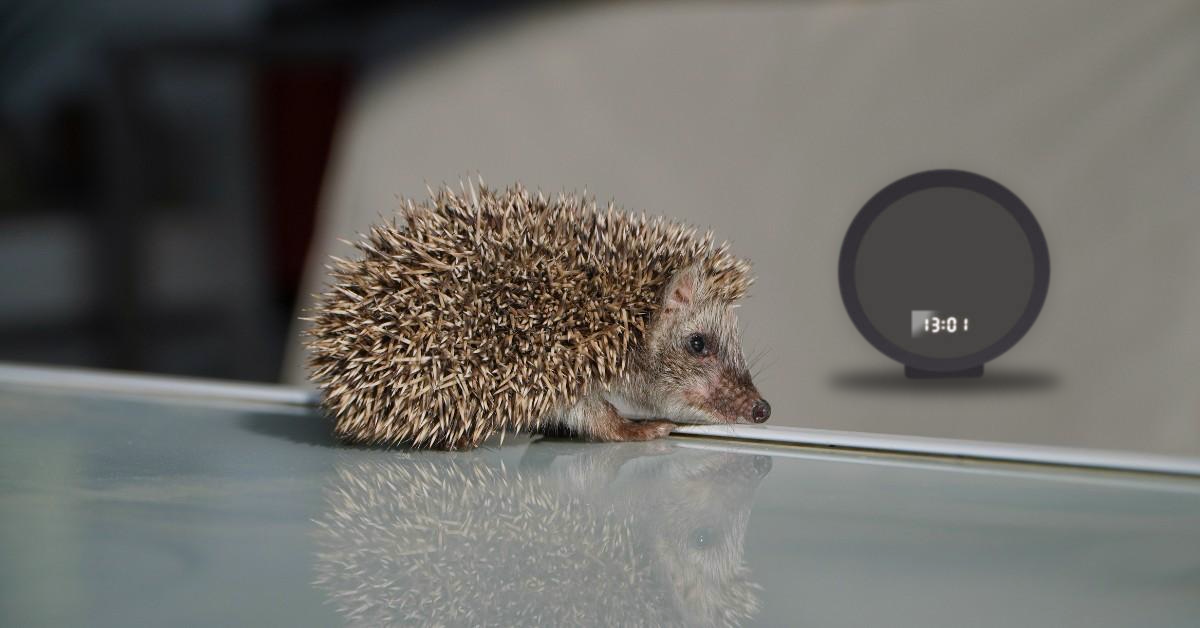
13:01
